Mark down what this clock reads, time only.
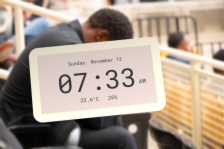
7:33
